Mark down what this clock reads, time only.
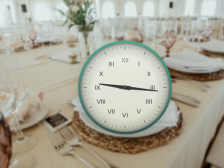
9:16
